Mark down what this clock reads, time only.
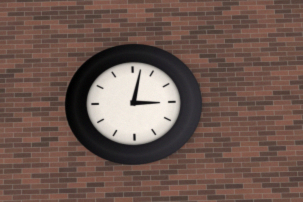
3:02
